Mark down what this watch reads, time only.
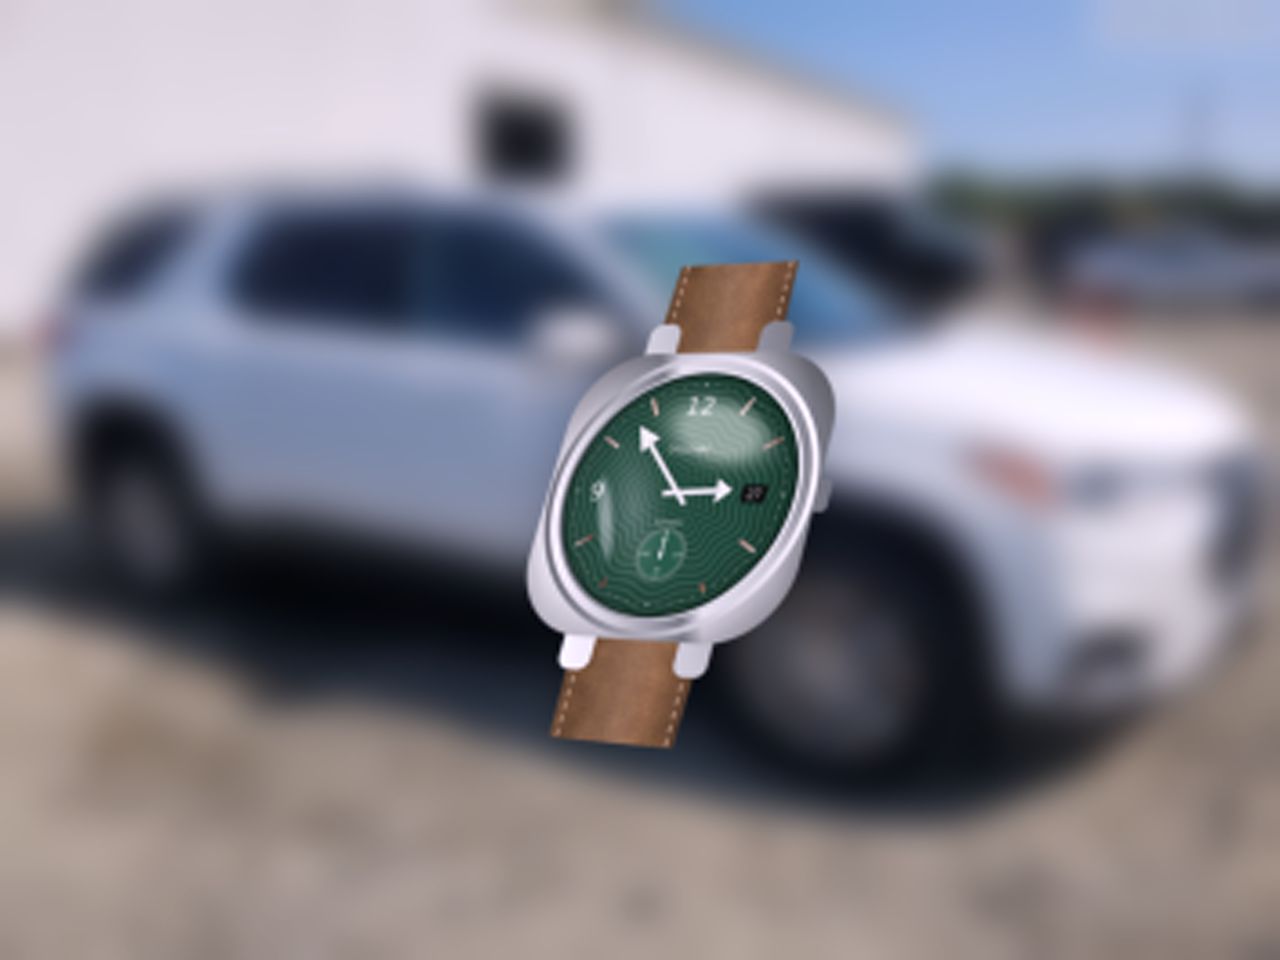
2:53
